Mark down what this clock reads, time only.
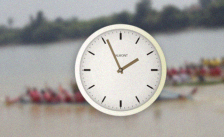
1:56
